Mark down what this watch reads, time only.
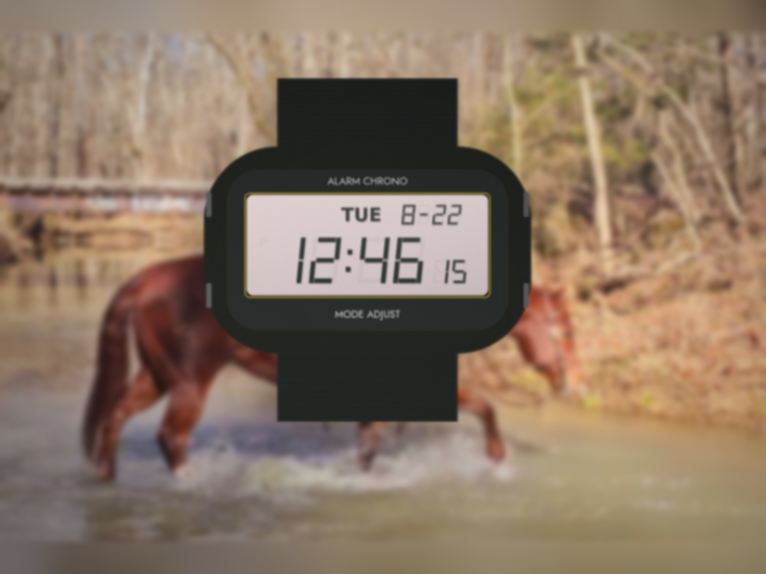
12:46:15
